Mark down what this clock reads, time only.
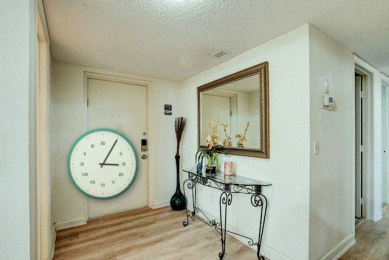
3:05
